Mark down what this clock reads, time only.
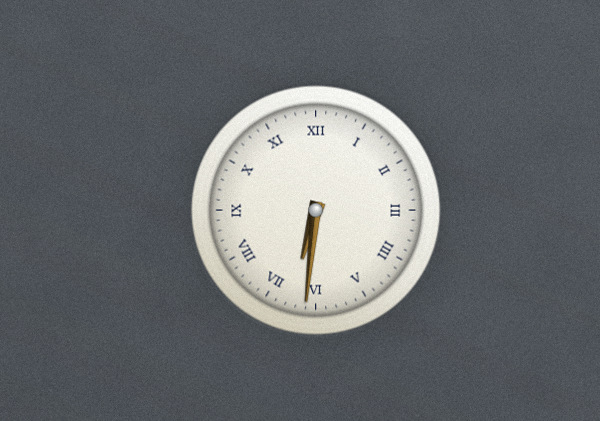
6:31
